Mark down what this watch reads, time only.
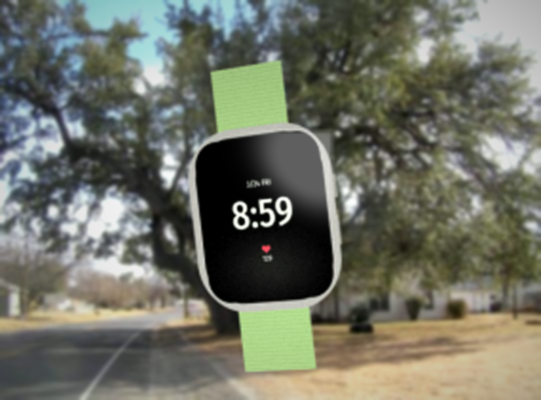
8:59
